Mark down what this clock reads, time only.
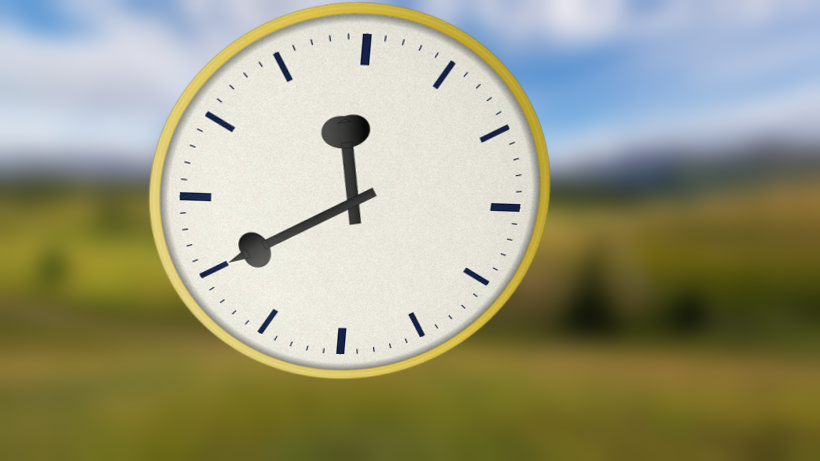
11:40
